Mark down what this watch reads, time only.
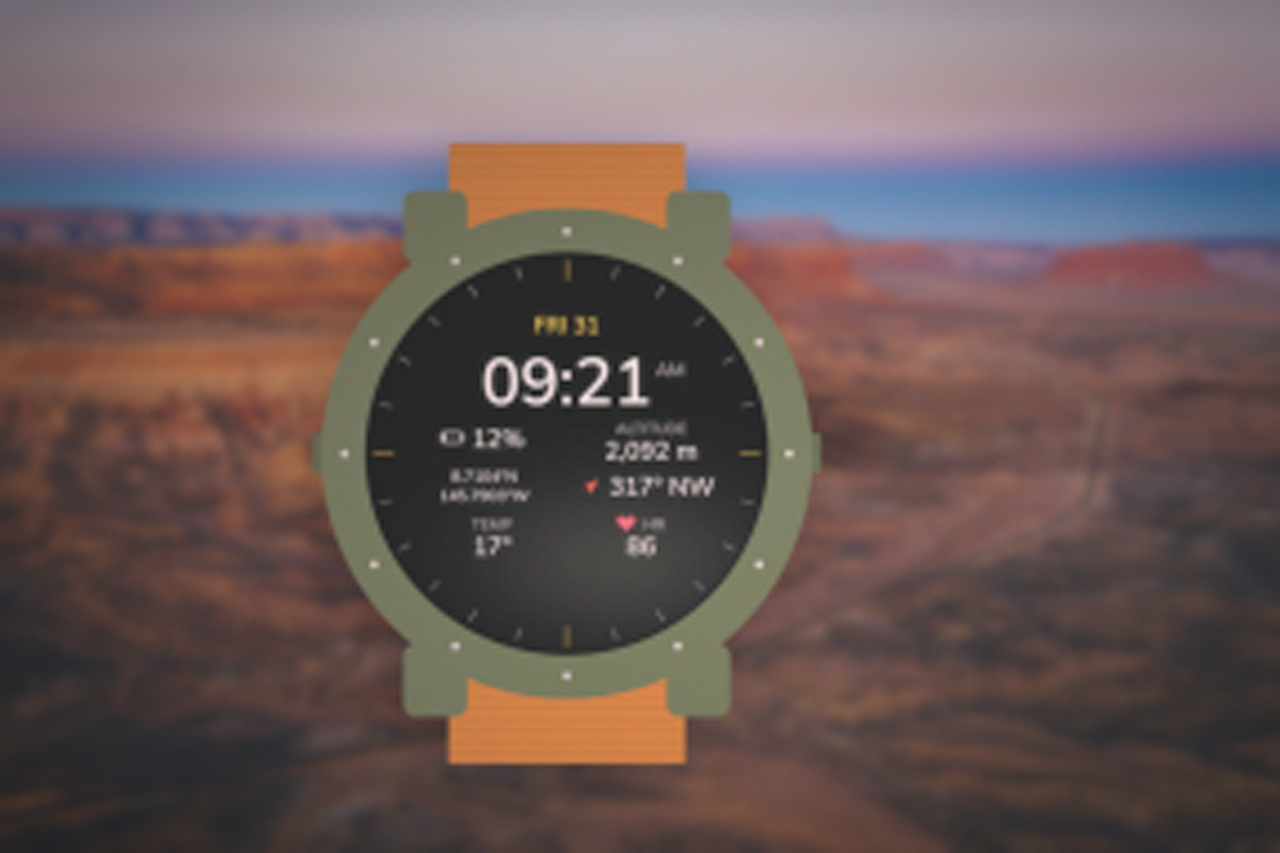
9:21
